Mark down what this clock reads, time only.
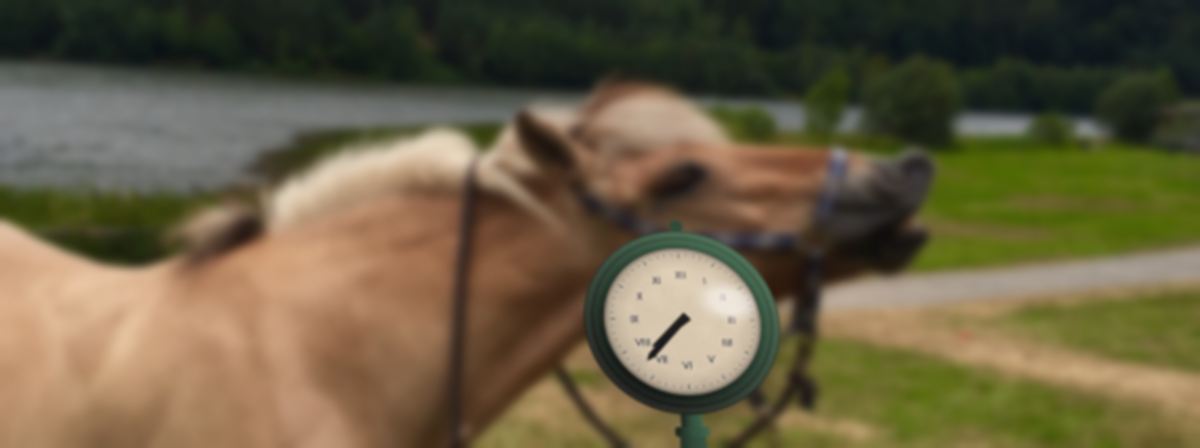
7:37
